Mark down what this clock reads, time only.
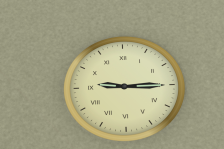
9:15
